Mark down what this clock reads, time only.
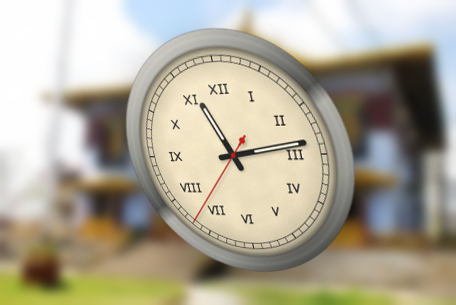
11:13:37
